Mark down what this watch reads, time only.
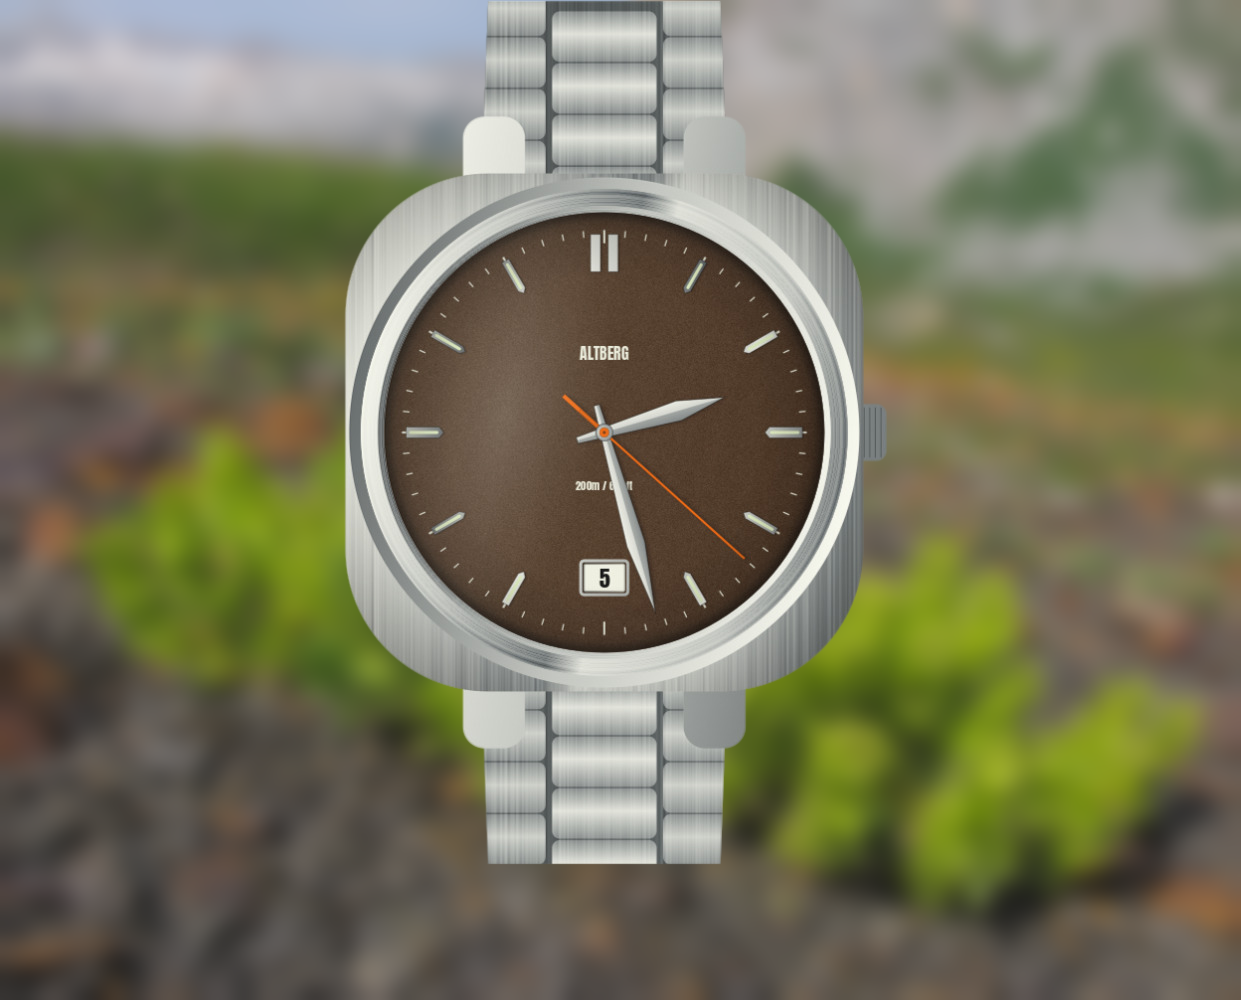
2:27:22
